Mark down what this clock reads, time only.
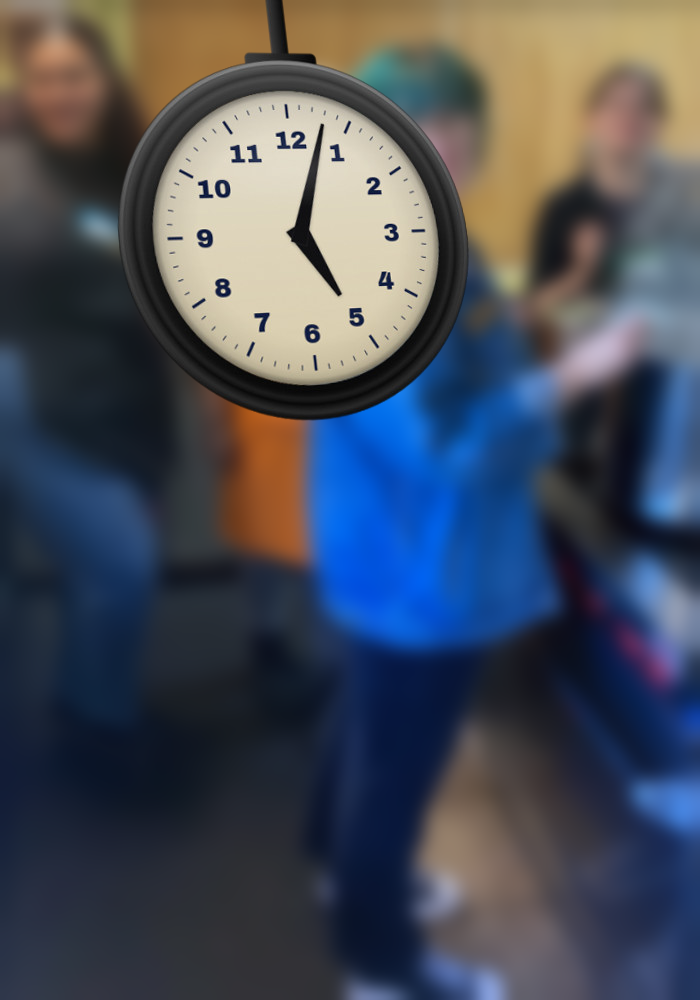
5:03
